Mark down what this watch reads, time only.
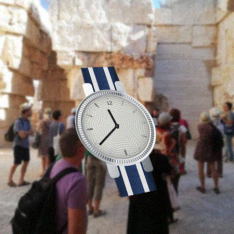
11:39
